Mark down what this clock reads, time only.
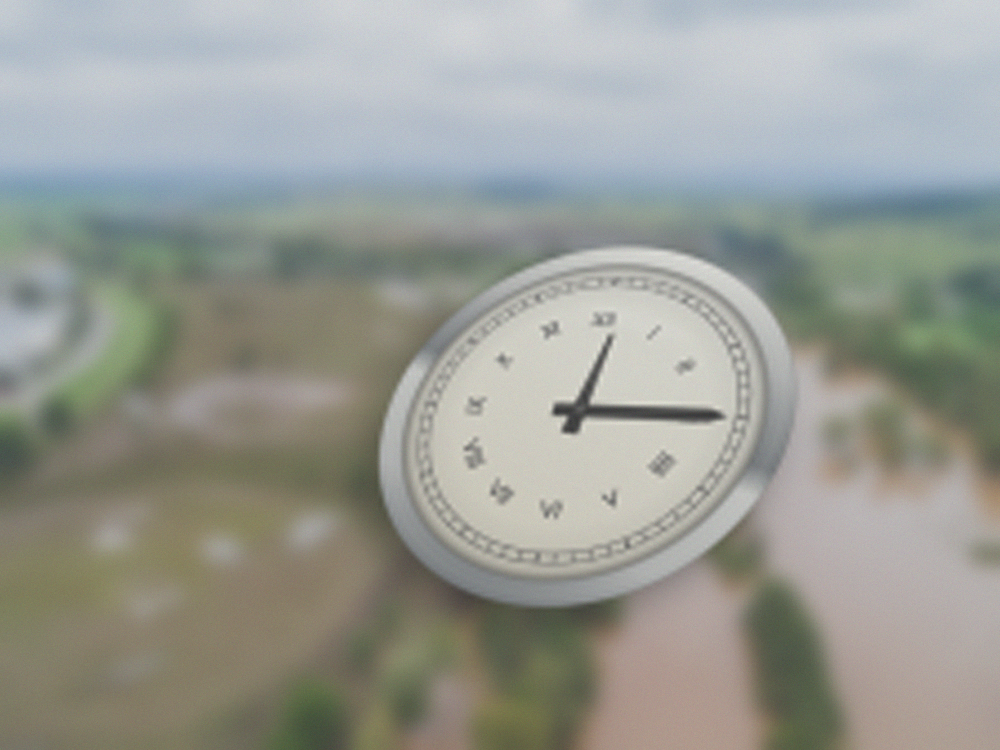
12:15
